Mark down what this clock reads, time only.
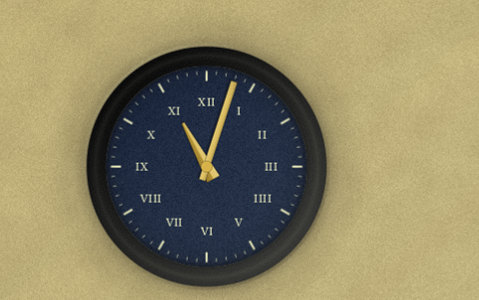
11:03
